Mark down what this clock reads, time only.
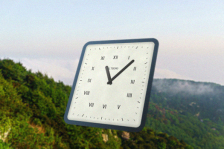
11:07
